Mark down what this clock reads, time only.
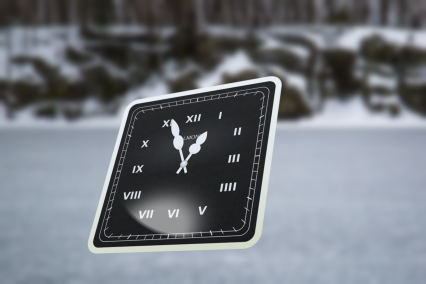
12:56
